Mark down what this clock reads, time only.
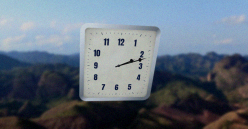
2:12
